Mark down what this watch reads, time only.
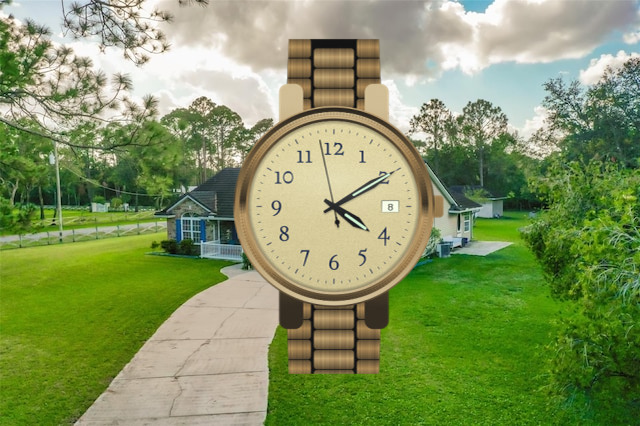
4:09:58
